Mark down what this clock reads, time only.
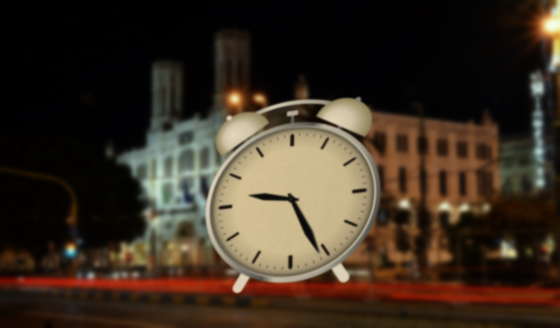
9:26
